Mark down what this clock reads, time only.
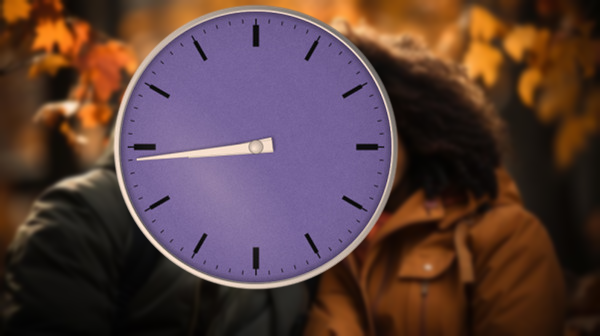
8:44
